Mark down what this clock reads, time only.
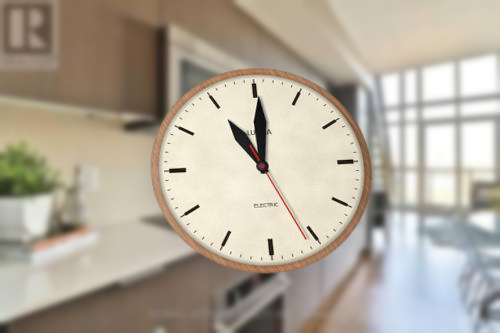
11:00:26
